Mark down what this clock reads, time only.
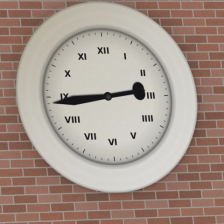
2:44
